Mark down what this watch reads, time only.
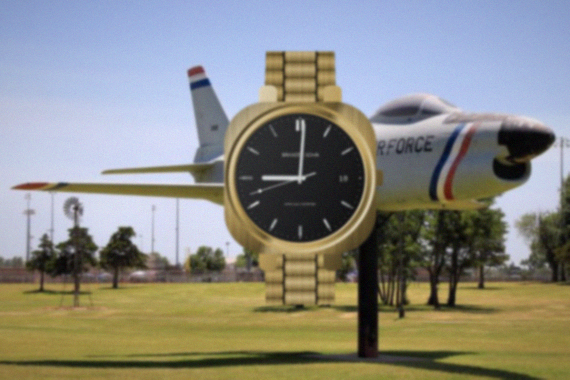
9:00:42
